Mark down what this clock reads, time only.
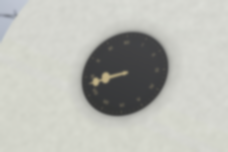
8:43
